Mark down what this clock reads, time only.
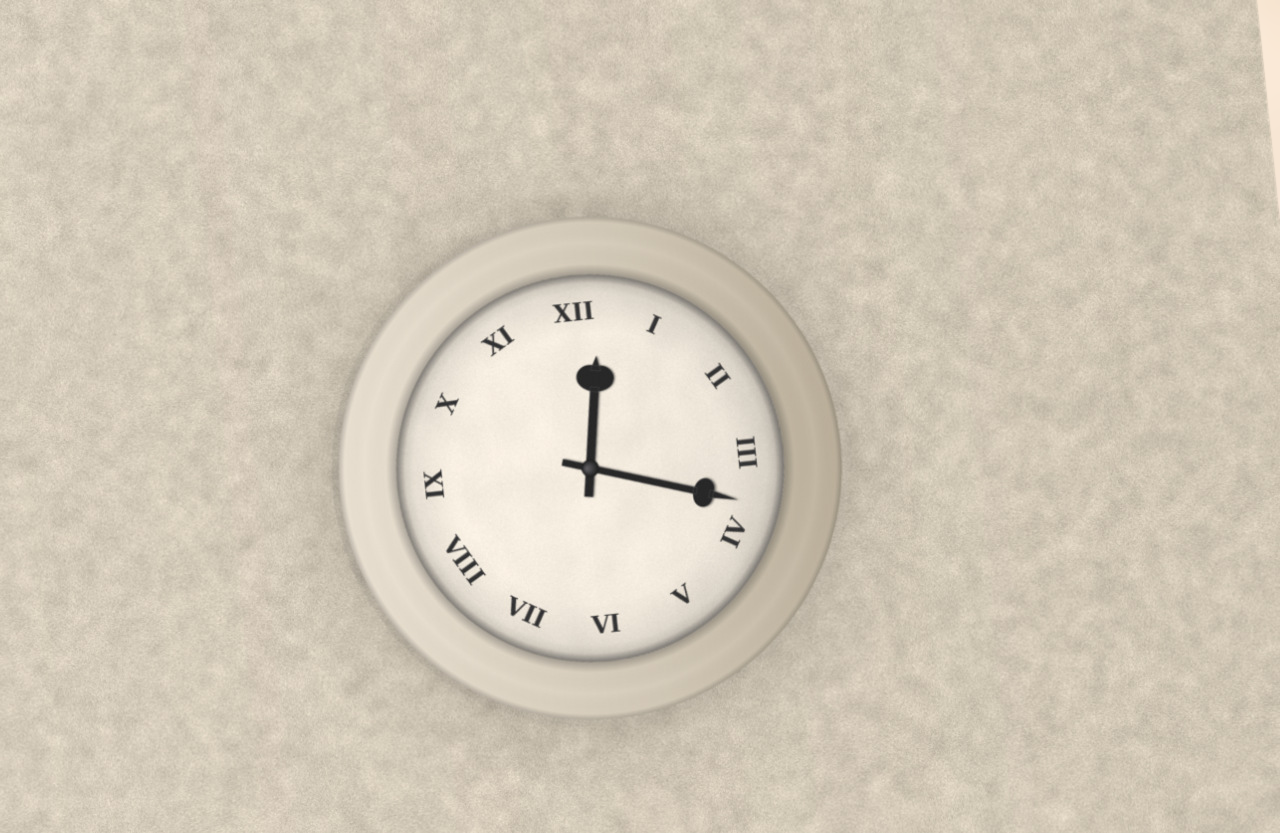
12:18
